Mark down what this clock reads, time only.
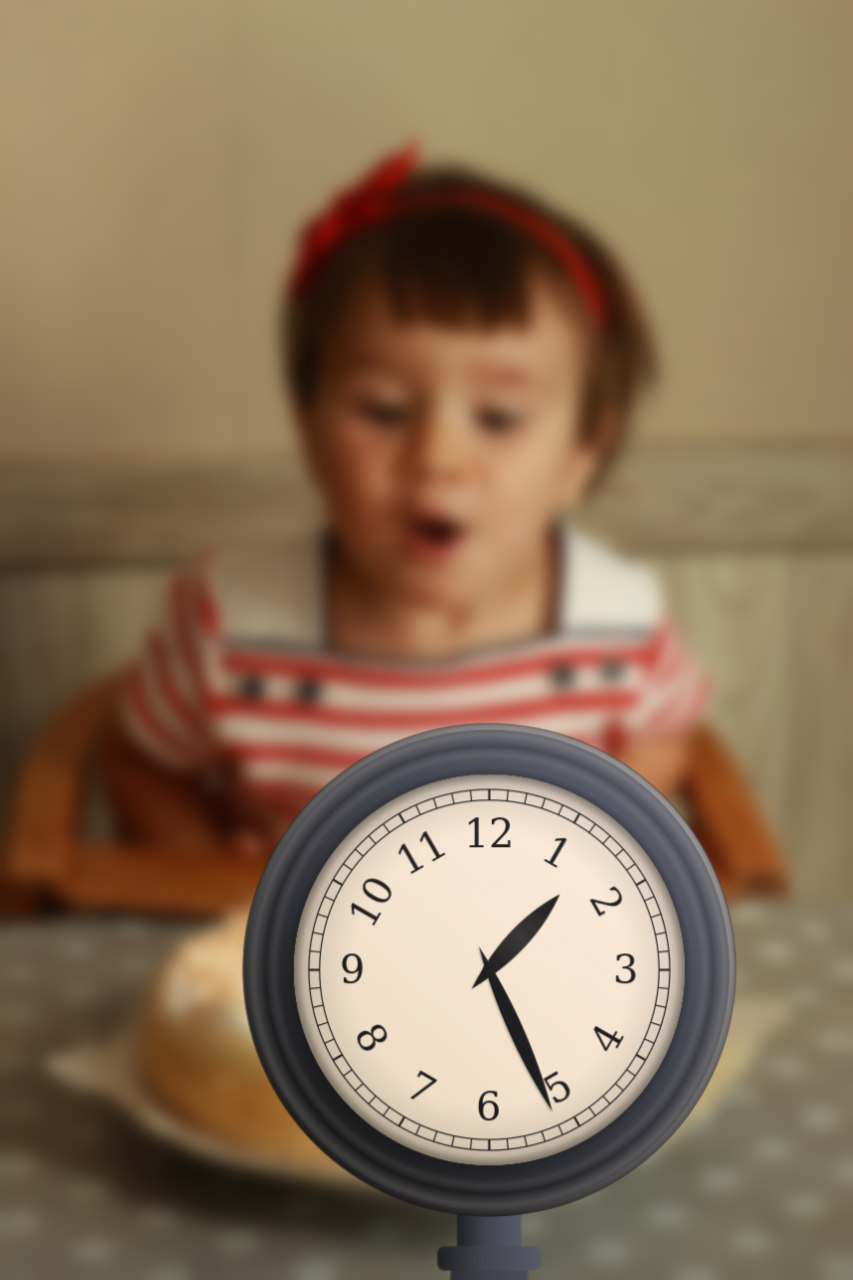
1:26
